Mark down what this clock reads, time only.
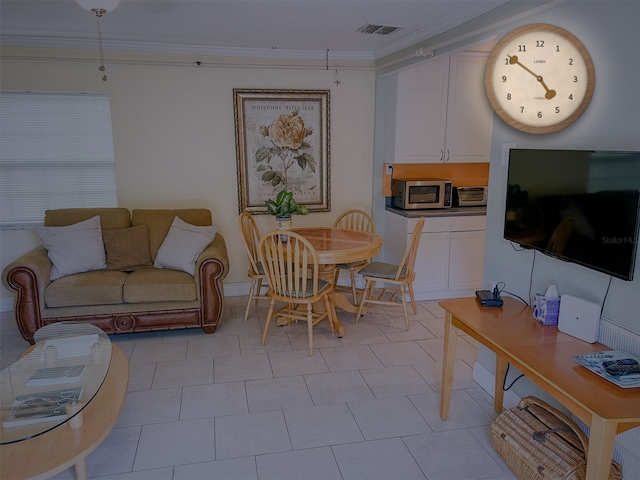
4:51
